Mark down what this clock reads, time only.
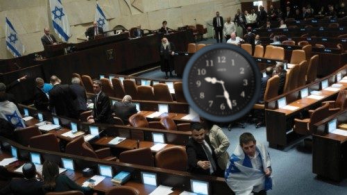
9:27
